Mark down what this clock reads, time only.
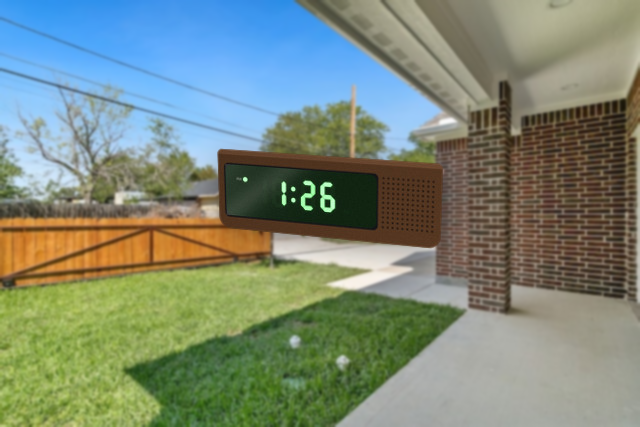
1:26
